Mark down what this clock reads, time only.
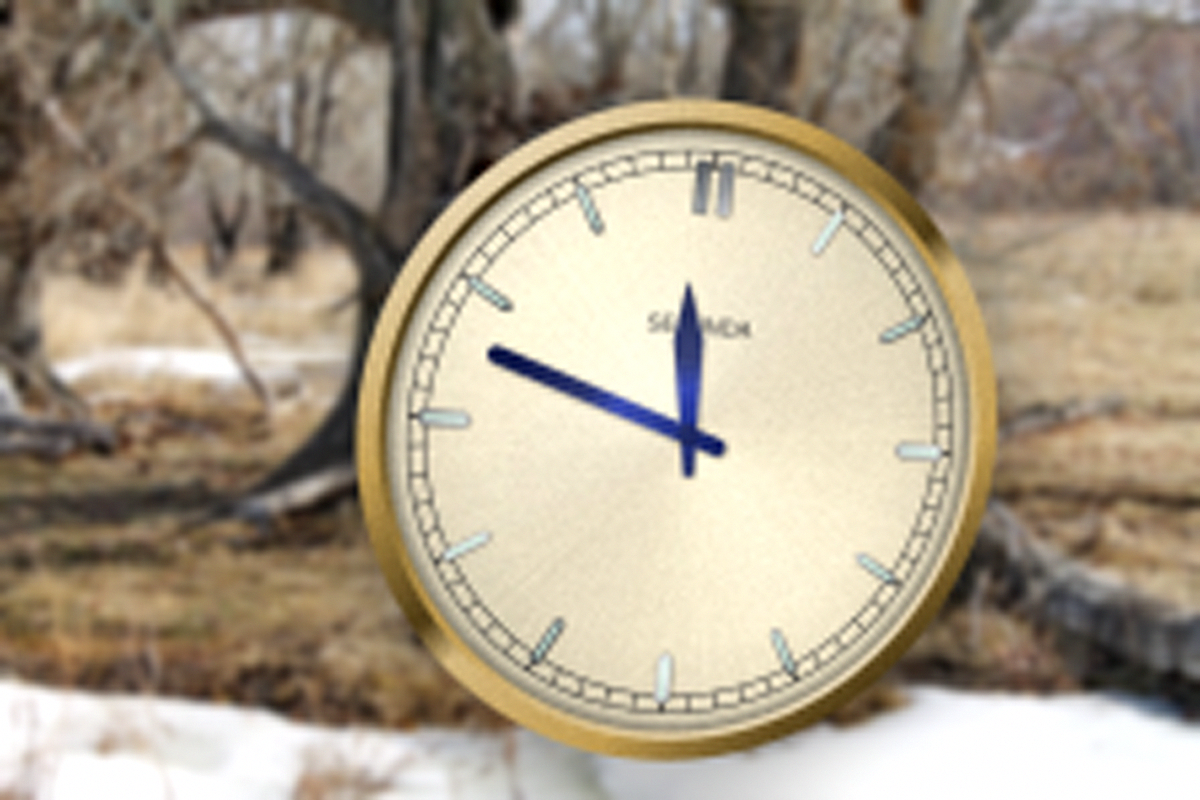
11:48
